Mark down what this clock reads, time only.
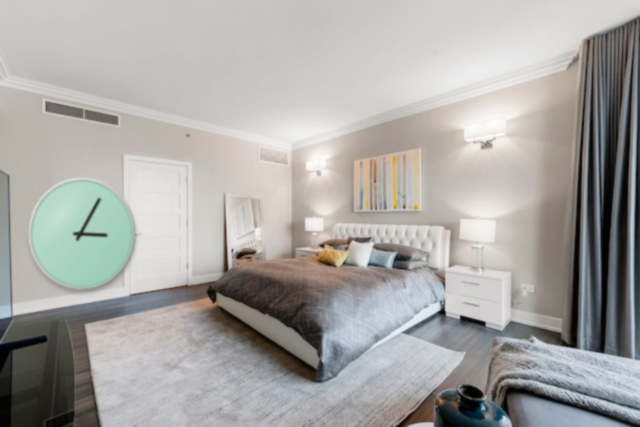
3:05
